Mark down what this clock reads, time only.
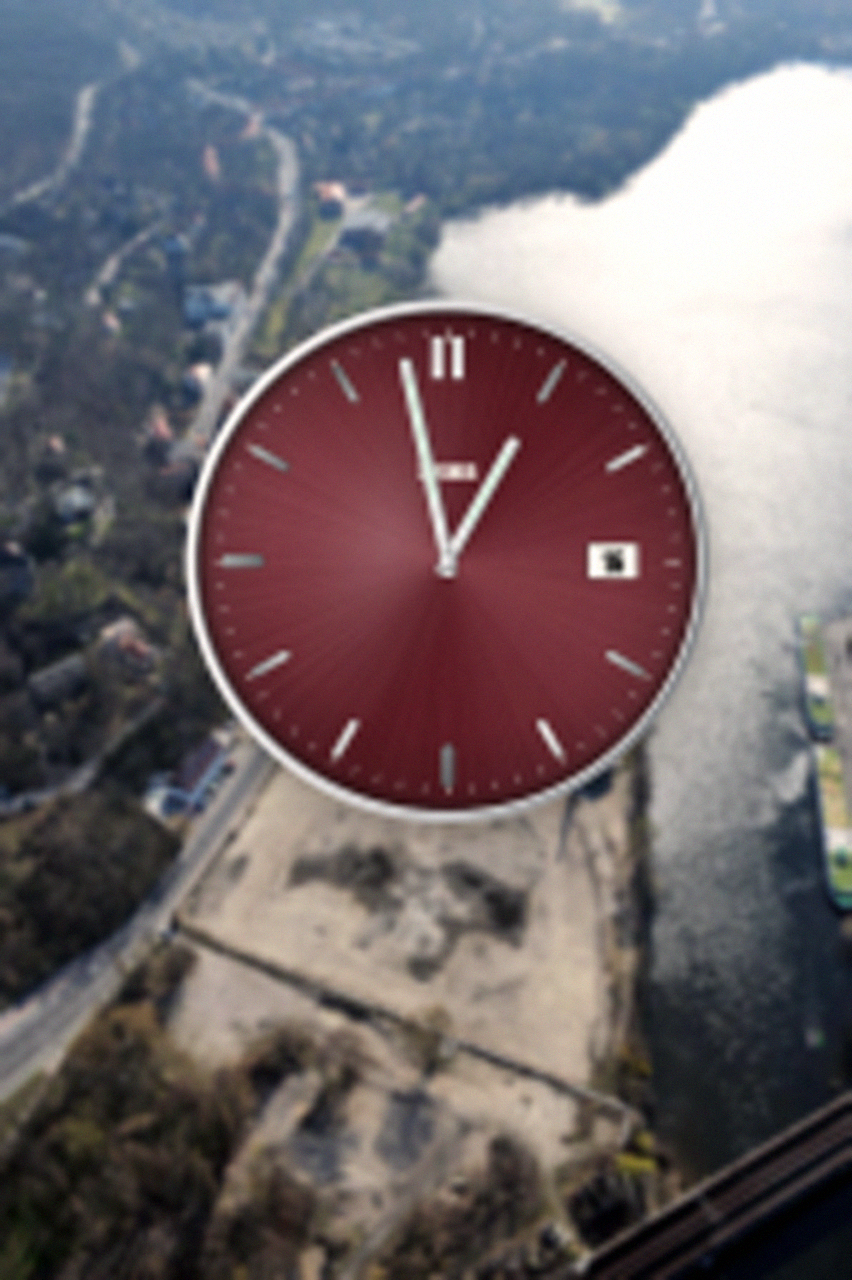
12:58
